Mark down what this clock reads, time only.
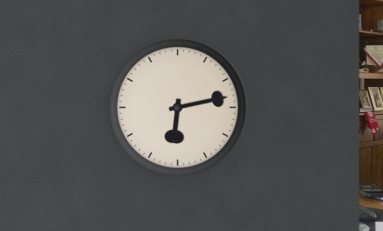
6:13
